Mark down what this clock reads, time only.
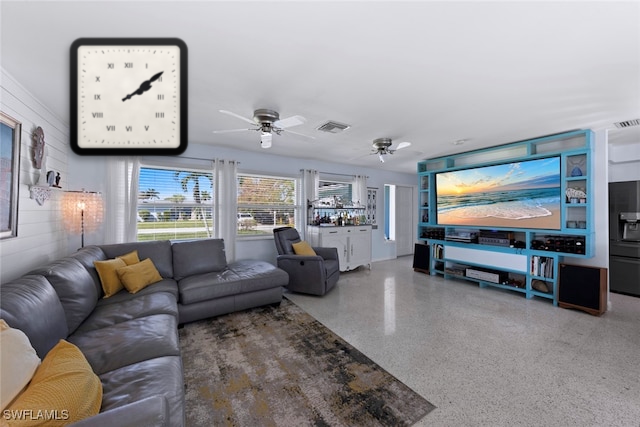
2:09
